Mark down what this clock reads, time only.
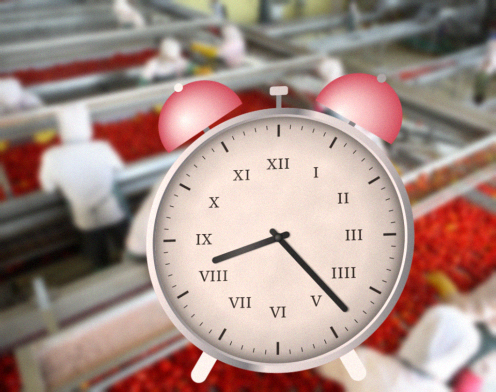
8:23
